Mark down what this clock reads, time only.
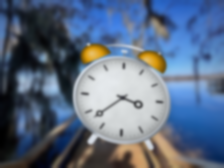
3:38
